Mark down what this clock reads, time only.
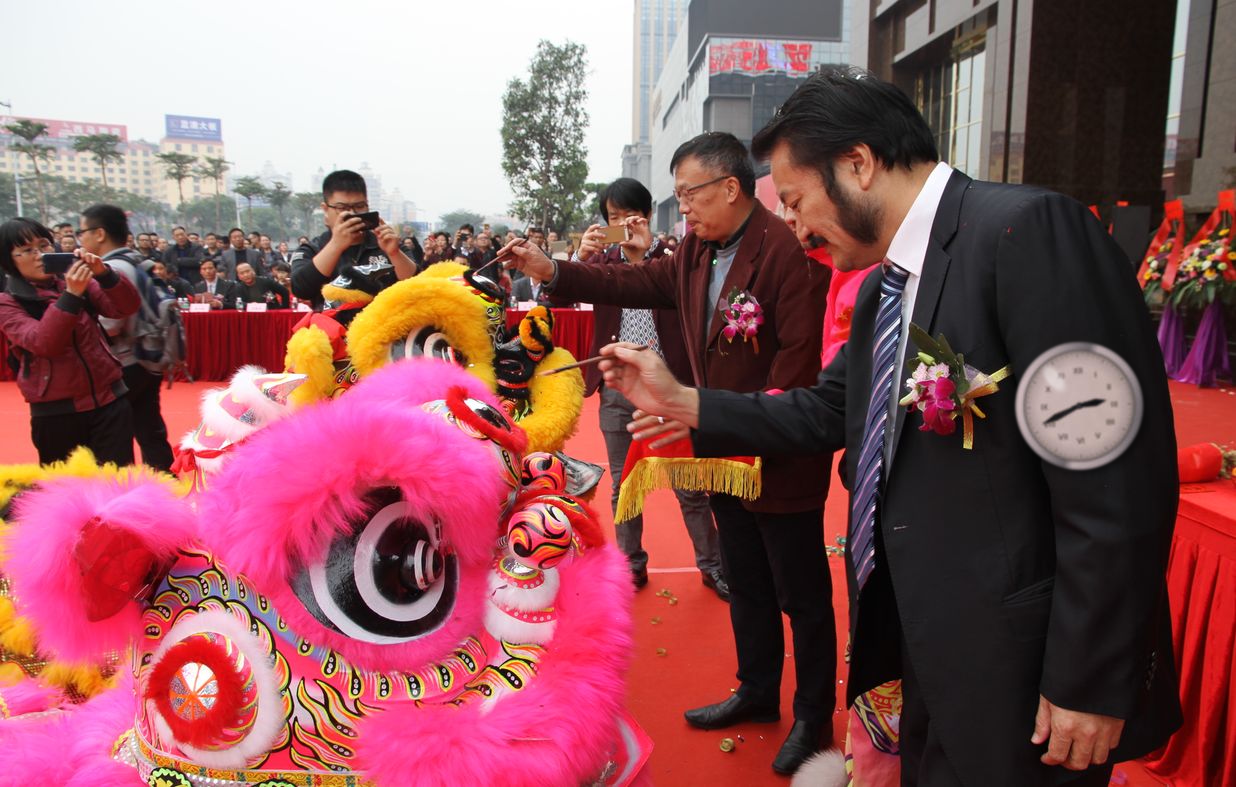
2:41
